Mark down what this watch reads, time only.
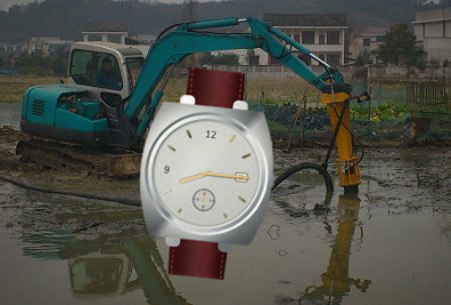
8:15
